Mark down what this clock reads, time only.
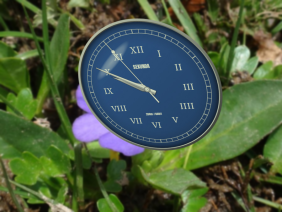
9:49:55
